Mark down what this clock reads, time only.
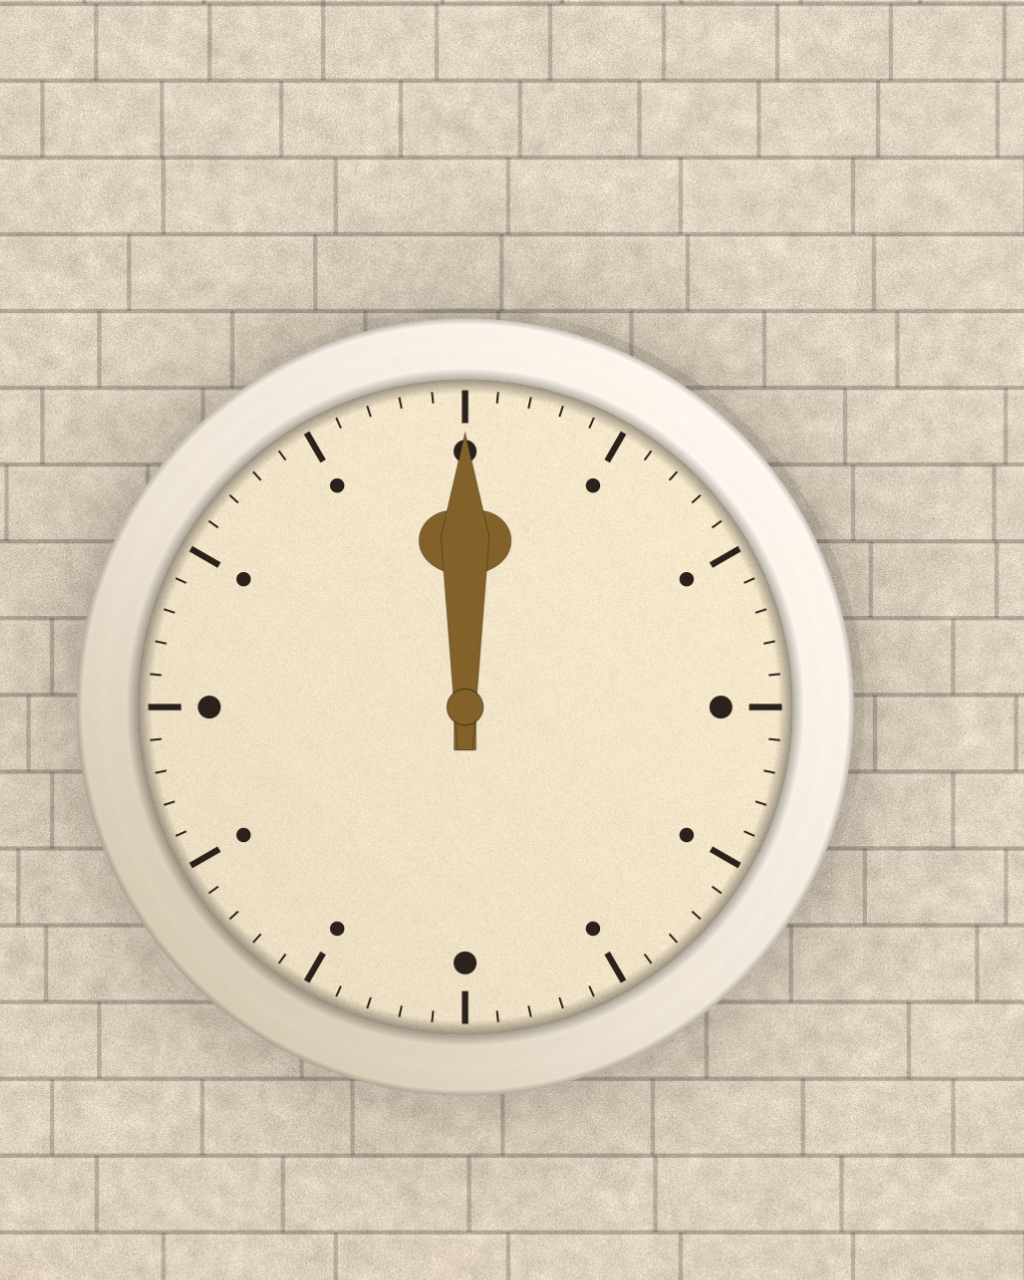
12:00
